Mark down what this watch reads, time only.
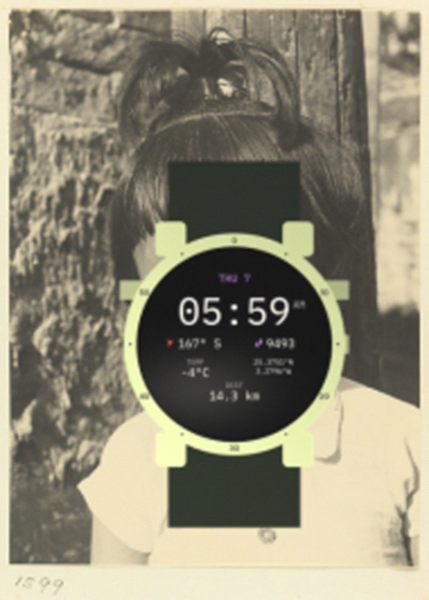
5:59
